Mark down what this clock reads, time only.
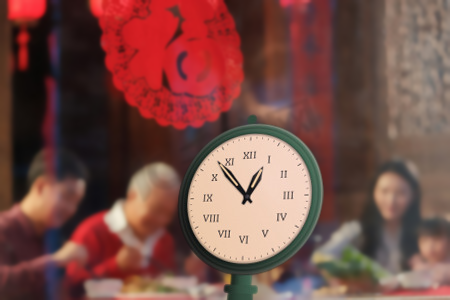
12:53
